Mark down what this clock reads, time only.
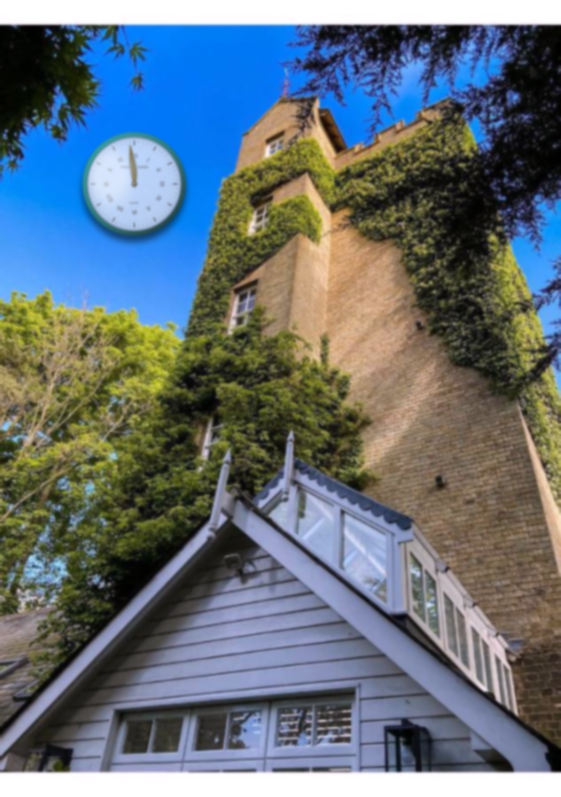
11:59
